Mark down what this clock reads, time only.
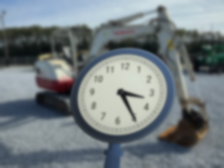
3:25
